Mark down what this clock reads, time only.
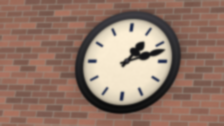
1:12
